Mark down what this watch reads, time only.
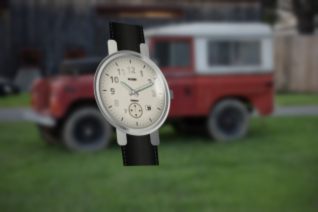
10:11
